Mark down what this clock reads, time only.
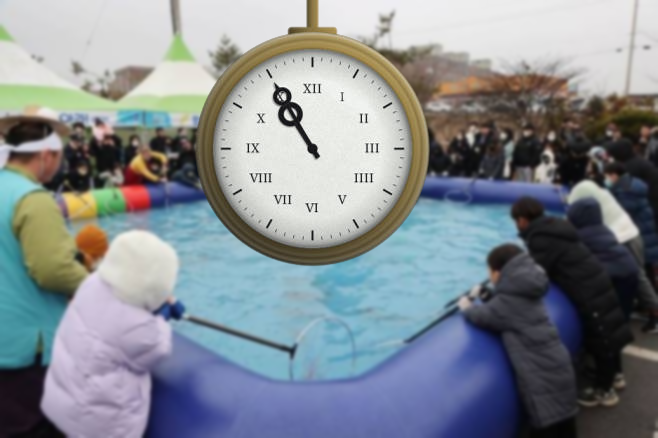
10:55
